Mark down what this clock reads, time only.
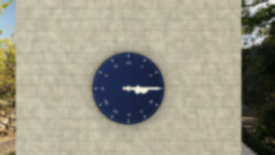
3:15
